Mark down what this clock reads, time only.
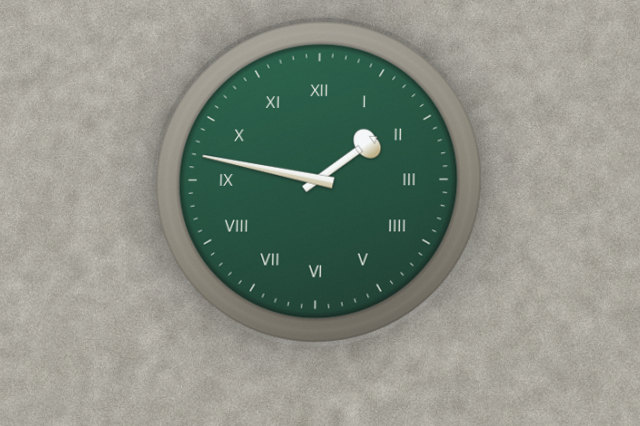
1:47
